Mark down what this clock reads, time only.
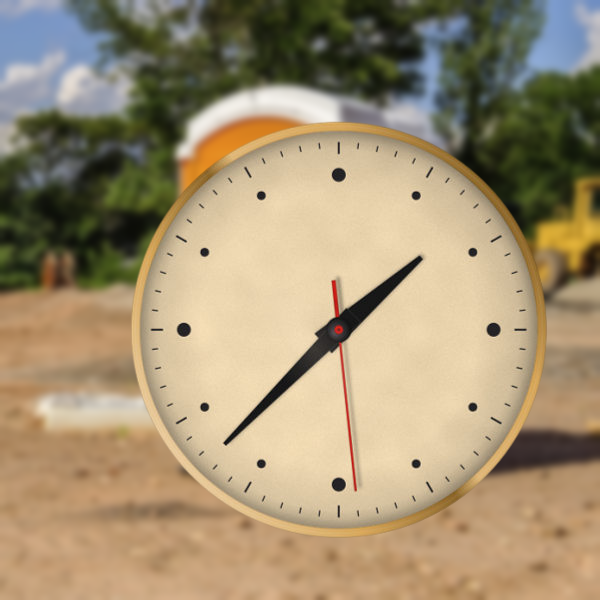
1:37:29
